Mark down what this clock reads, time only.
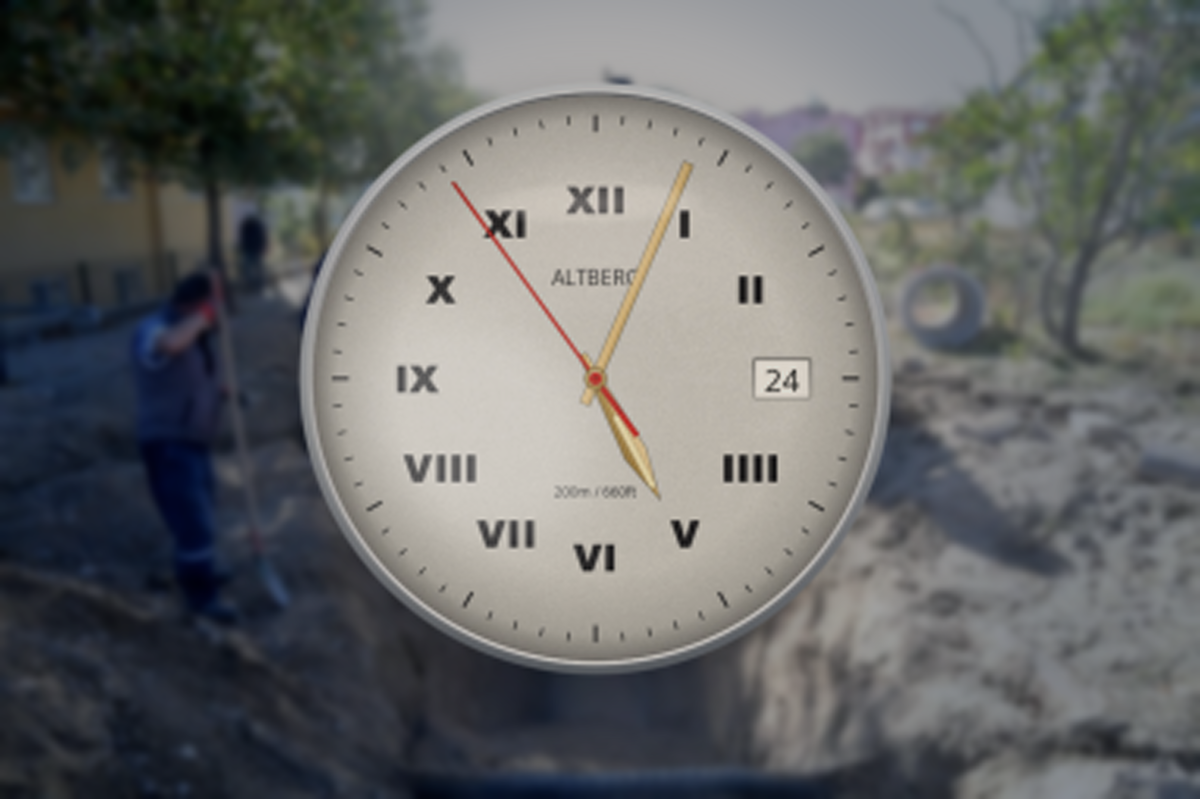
5:03:54
